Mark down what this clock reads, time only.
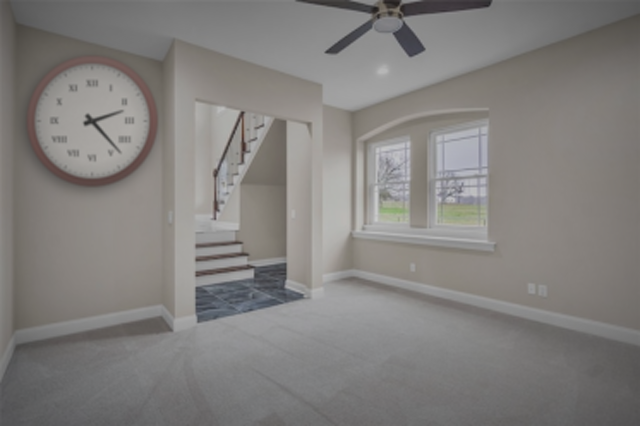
2:23
